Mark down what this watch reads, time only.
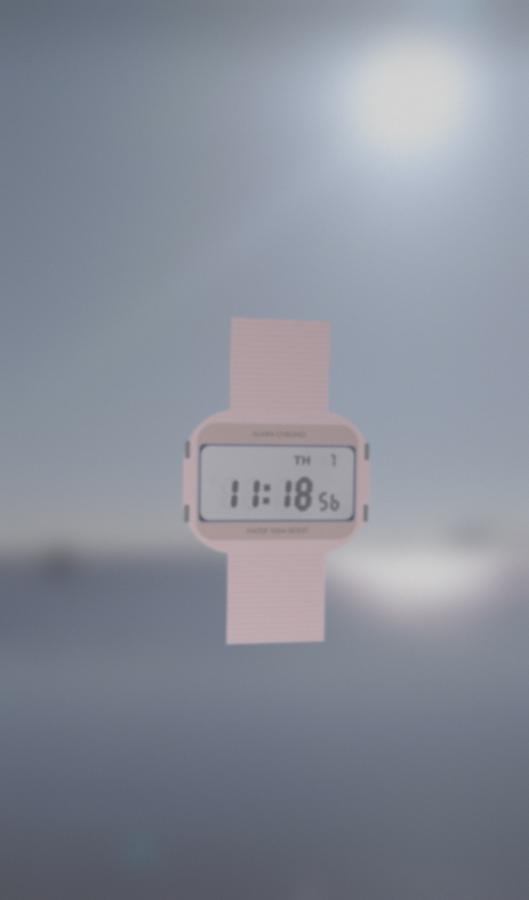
11:18:56
